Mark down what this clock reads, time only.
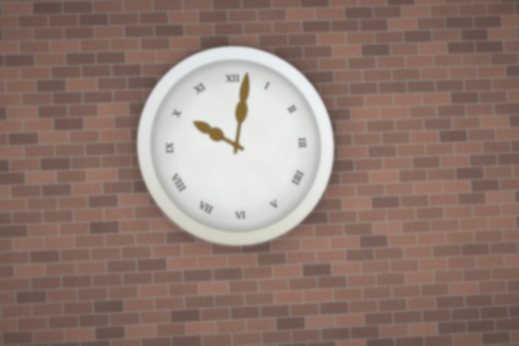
10:02
